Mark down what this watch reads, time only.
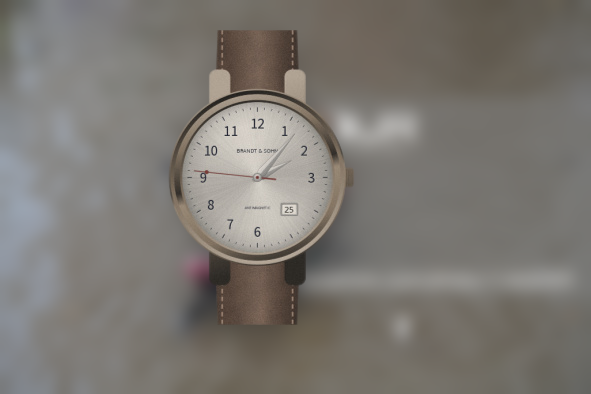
2:06:46
